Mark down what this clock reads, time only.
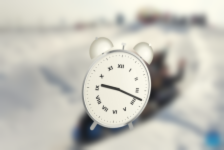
9:18
